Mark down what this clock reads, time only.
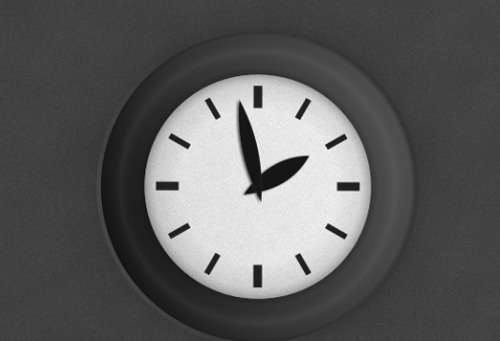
1:58
